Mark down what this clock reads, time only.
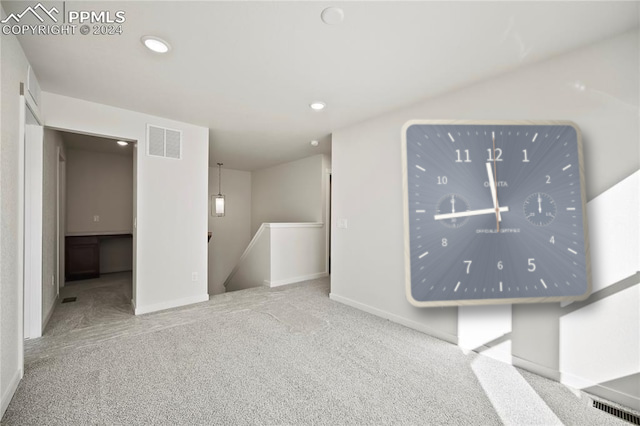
11:44
